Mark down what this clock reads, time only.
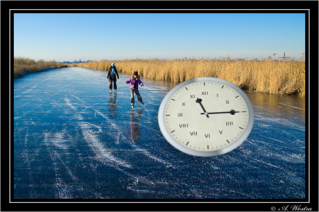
11:15
